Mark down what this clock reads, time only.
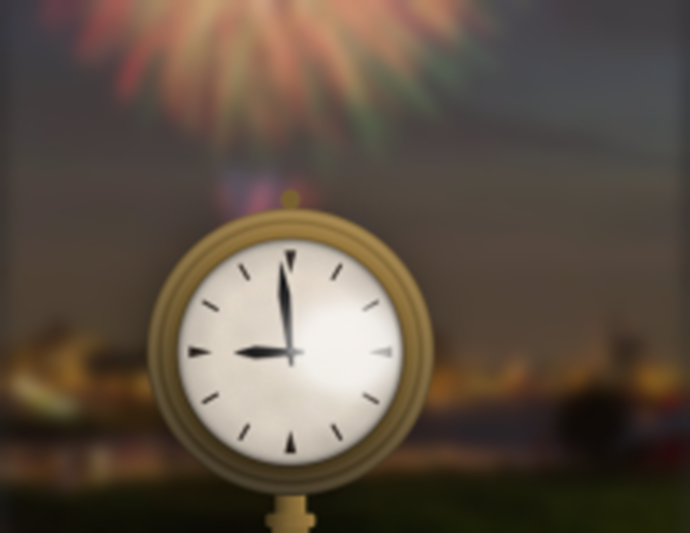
8:59
